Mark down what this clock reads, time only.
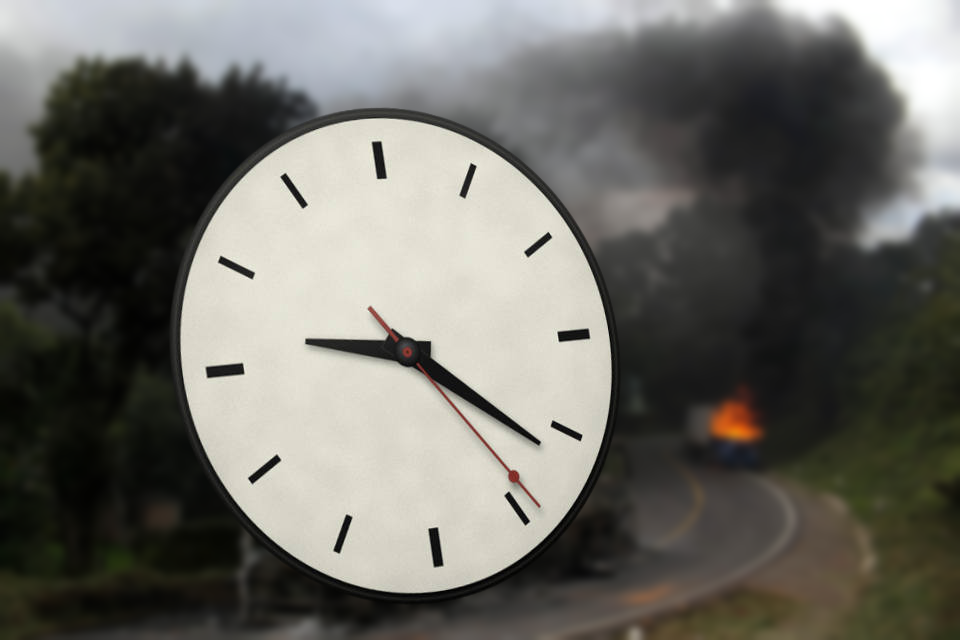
9:21:24
